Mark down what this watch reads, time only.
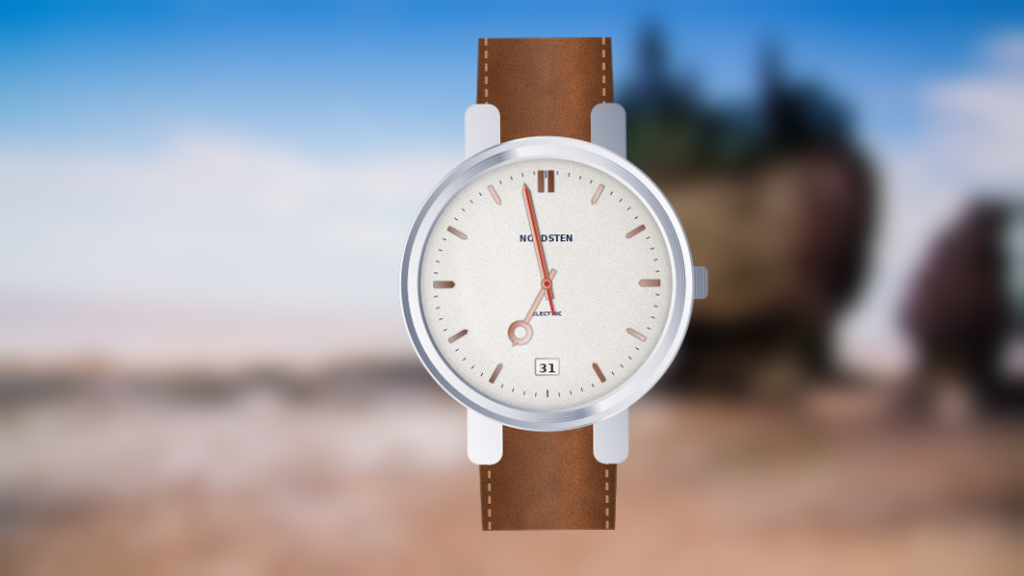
6:57:58
